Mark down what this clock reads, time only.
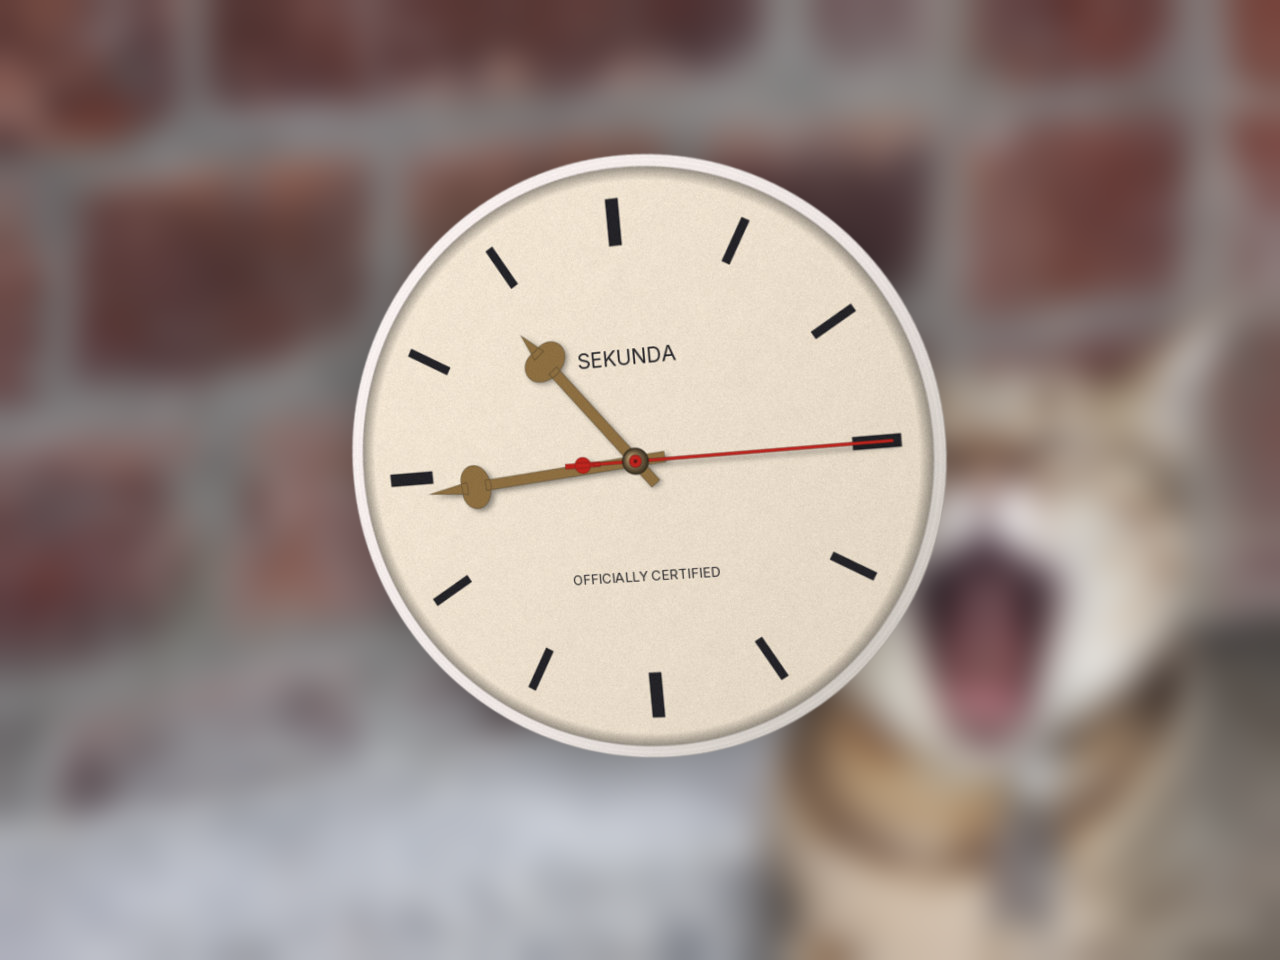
10:44:15
